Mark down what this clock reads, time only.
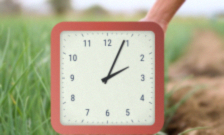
2:04
